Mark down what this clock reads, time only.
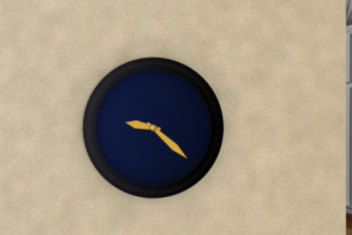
9:22
